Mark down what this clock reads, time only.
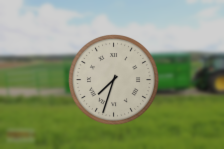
7:33
